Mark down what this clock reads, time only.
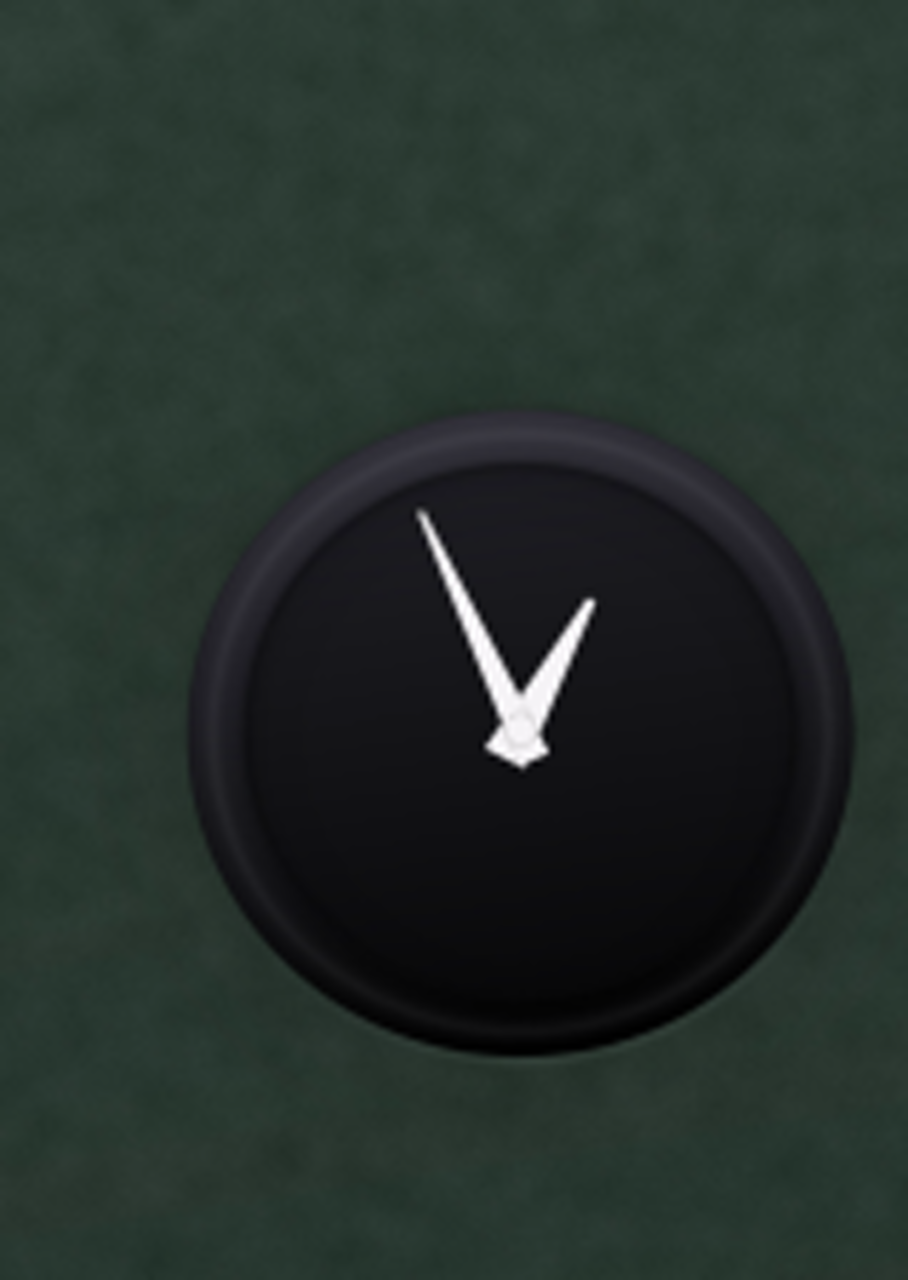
12:56
